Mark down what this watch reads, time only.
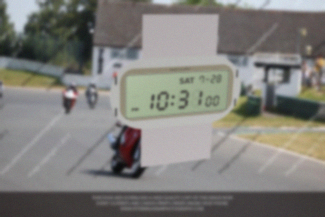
10:31
